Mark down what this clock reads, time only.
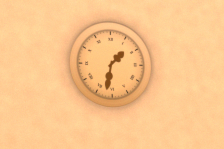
1:32
